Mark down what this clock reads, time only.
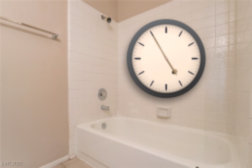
4:55
